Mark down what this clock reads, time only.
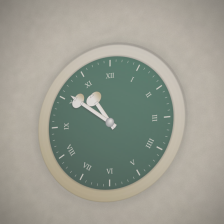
10:51
